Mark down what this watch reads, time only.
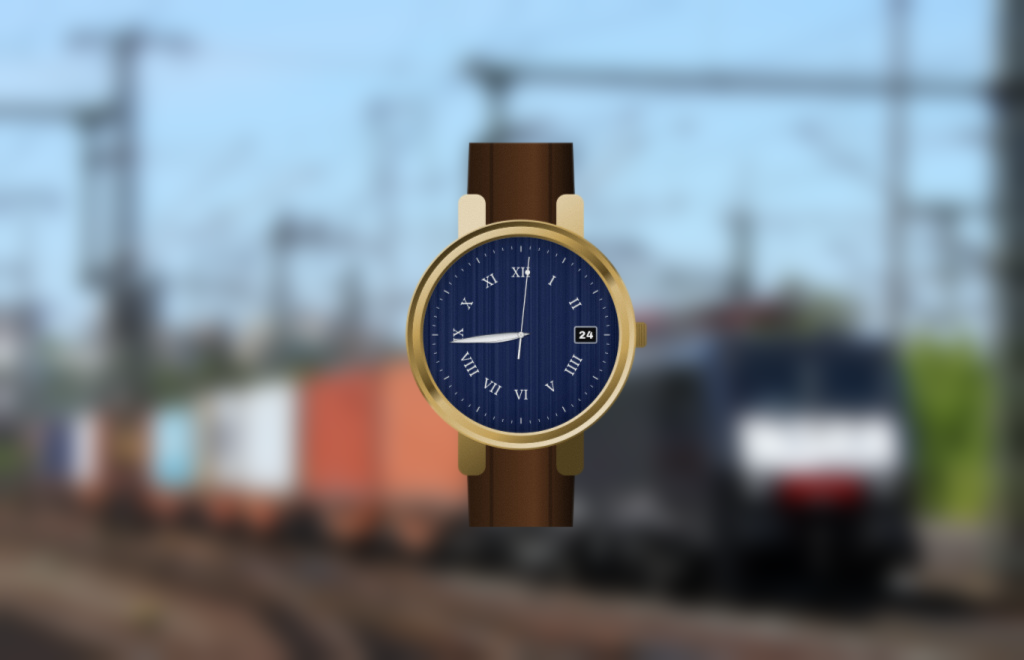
8:44:01
